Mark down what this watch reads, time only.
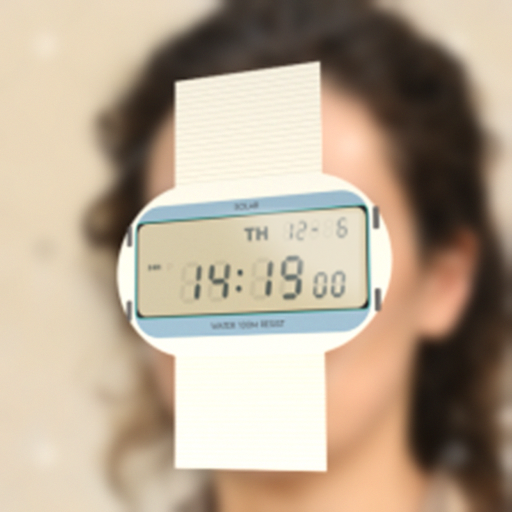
14:19:00
